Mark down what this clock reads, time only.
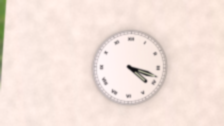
4:18
